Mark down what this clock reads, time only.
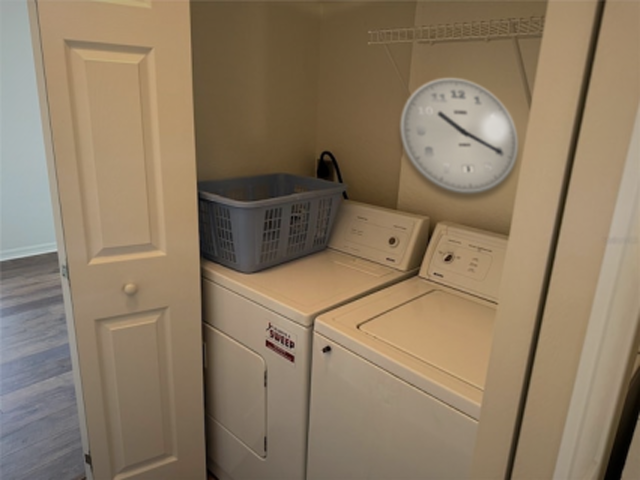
10:20
